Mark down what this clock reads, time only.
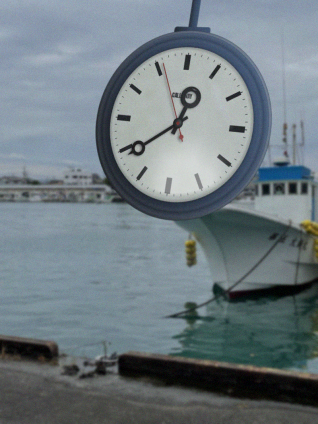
12:38:56
